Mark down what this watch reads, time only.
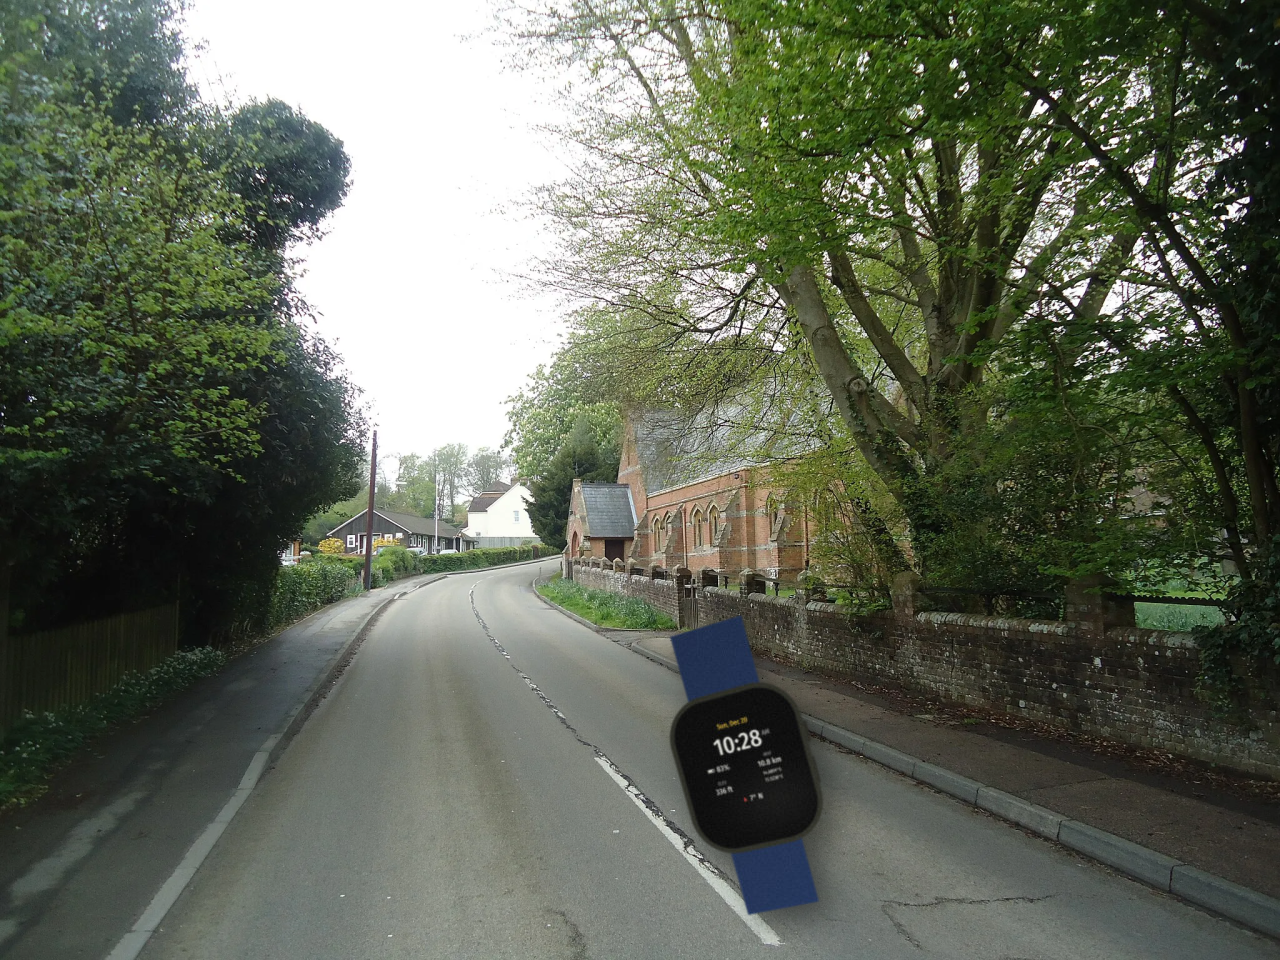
10:28
